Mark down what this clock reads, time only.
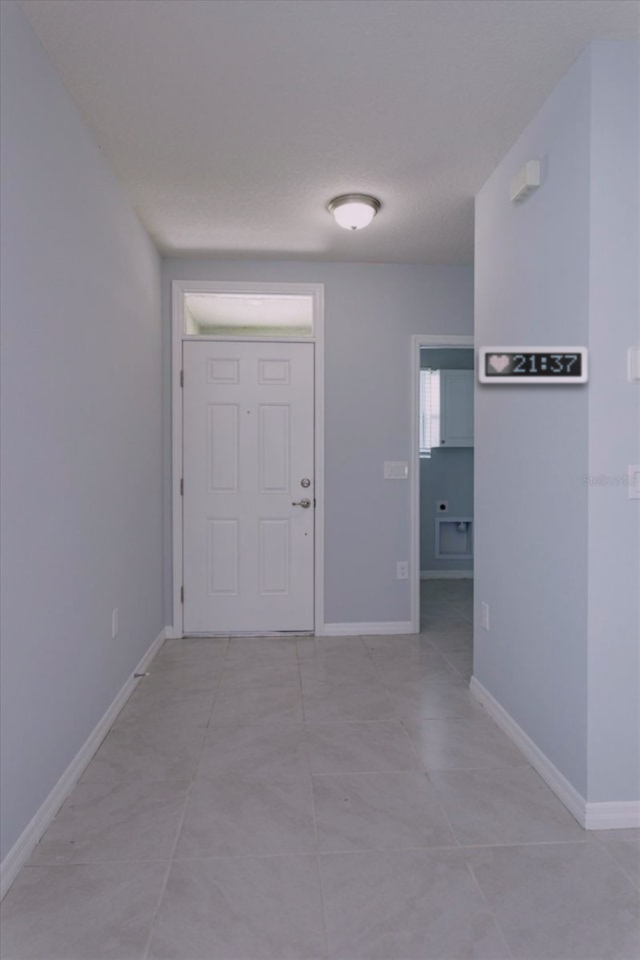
21:37
